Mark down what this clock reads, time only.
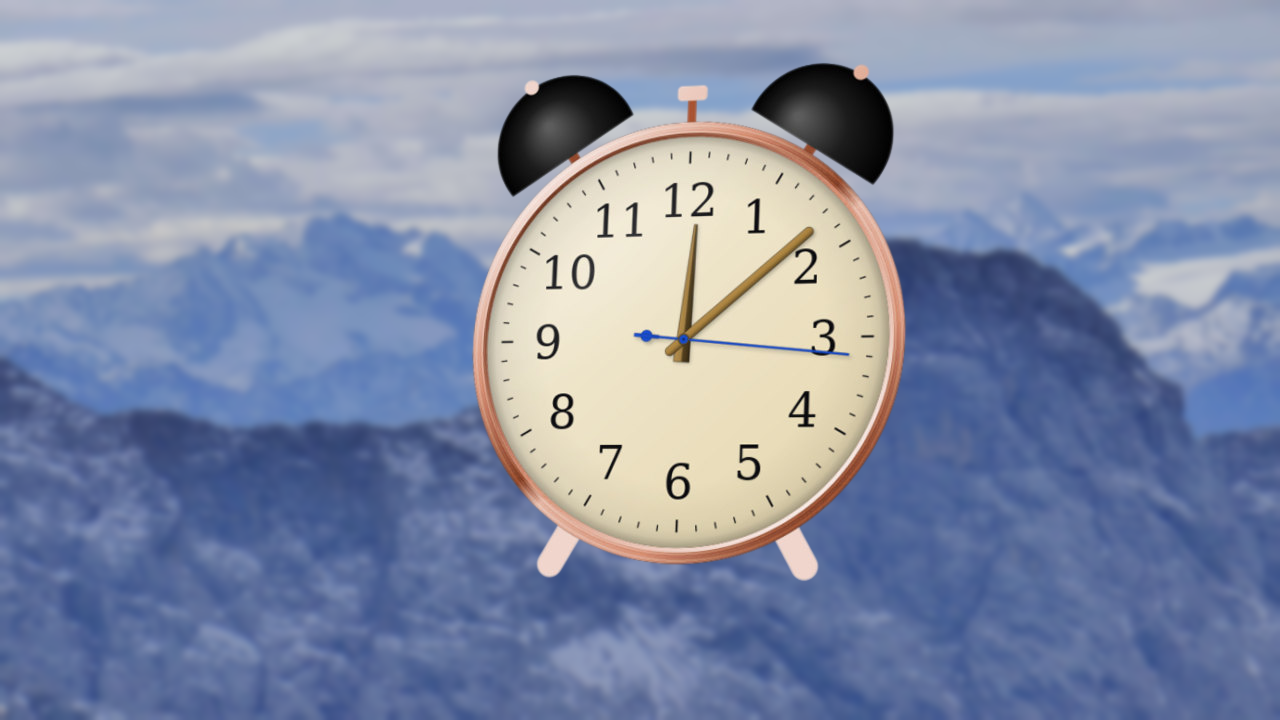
12:08:16
